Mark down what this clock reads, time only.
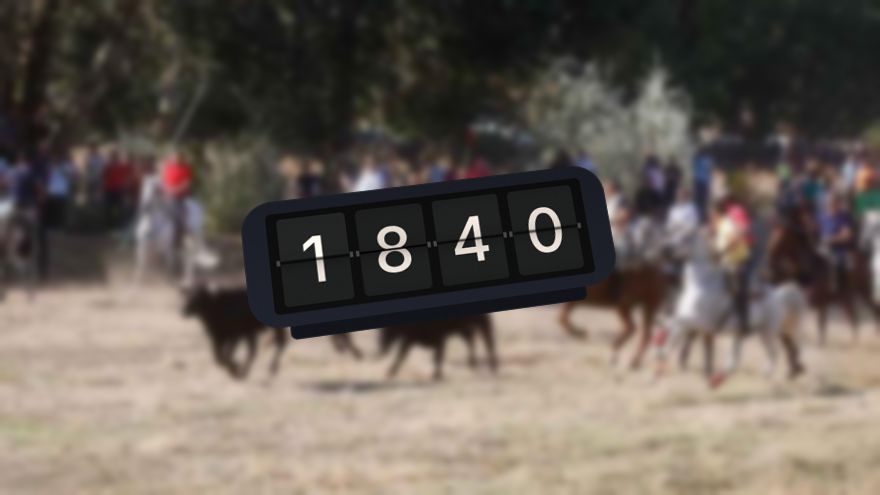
18:40
